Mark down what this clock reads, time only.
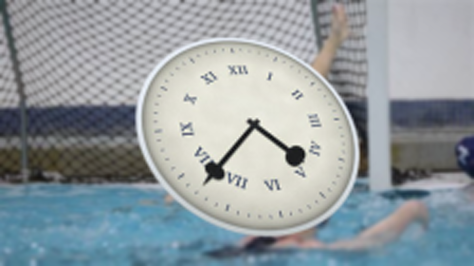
4:38
